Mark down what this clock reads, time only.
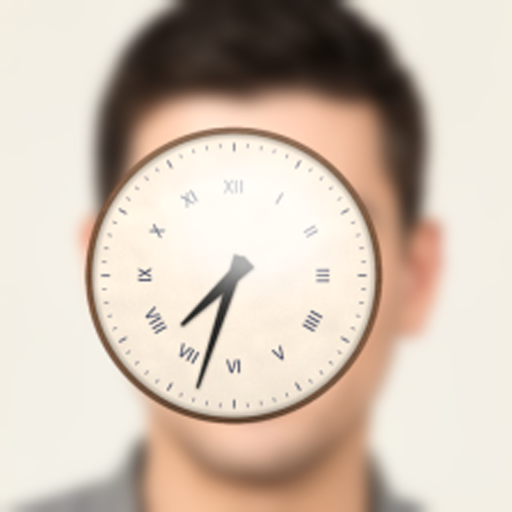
7:33
